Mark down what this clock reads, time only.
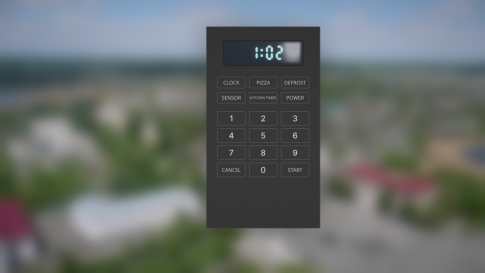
1:02
